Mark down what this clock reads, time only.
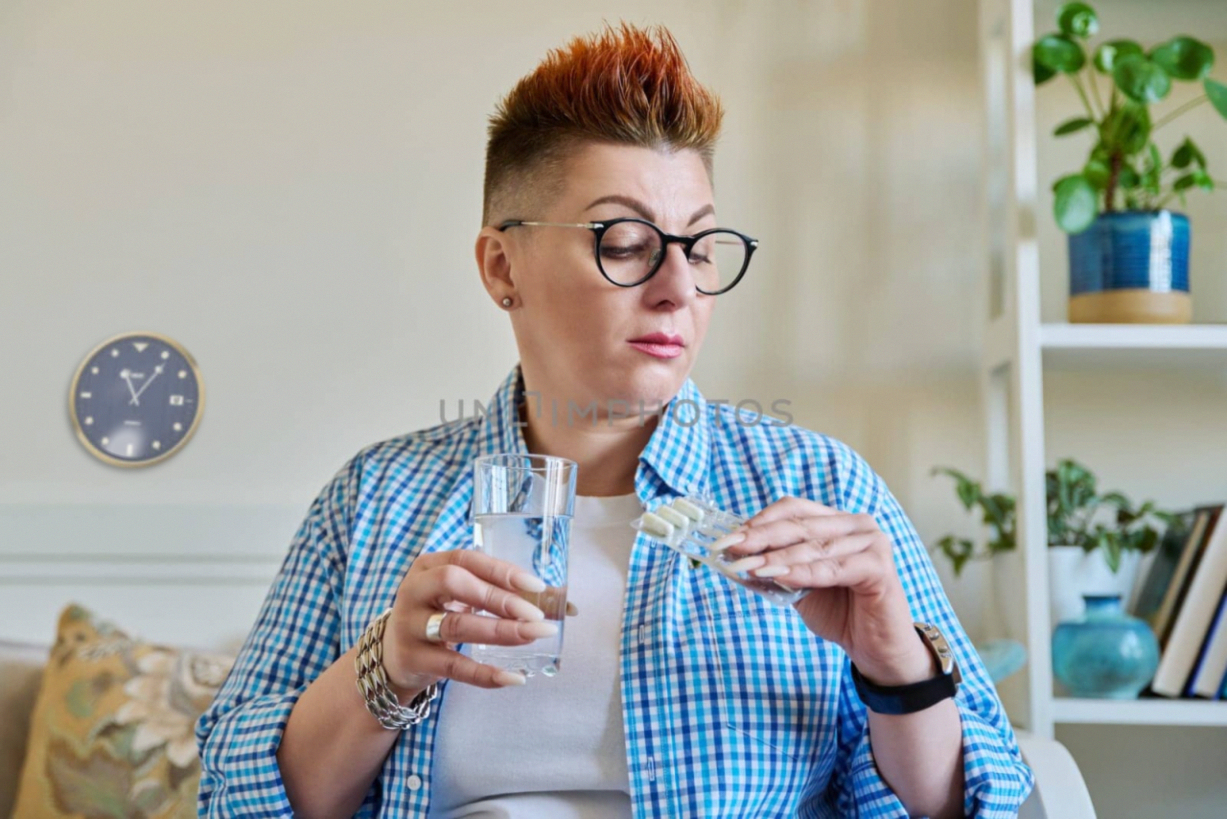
11:06
